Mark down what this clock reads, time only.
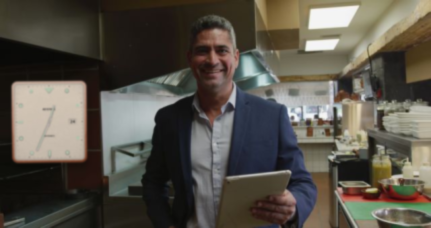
12:34
